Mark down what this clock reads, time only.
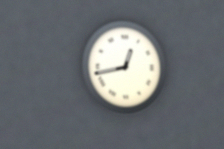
12:43
